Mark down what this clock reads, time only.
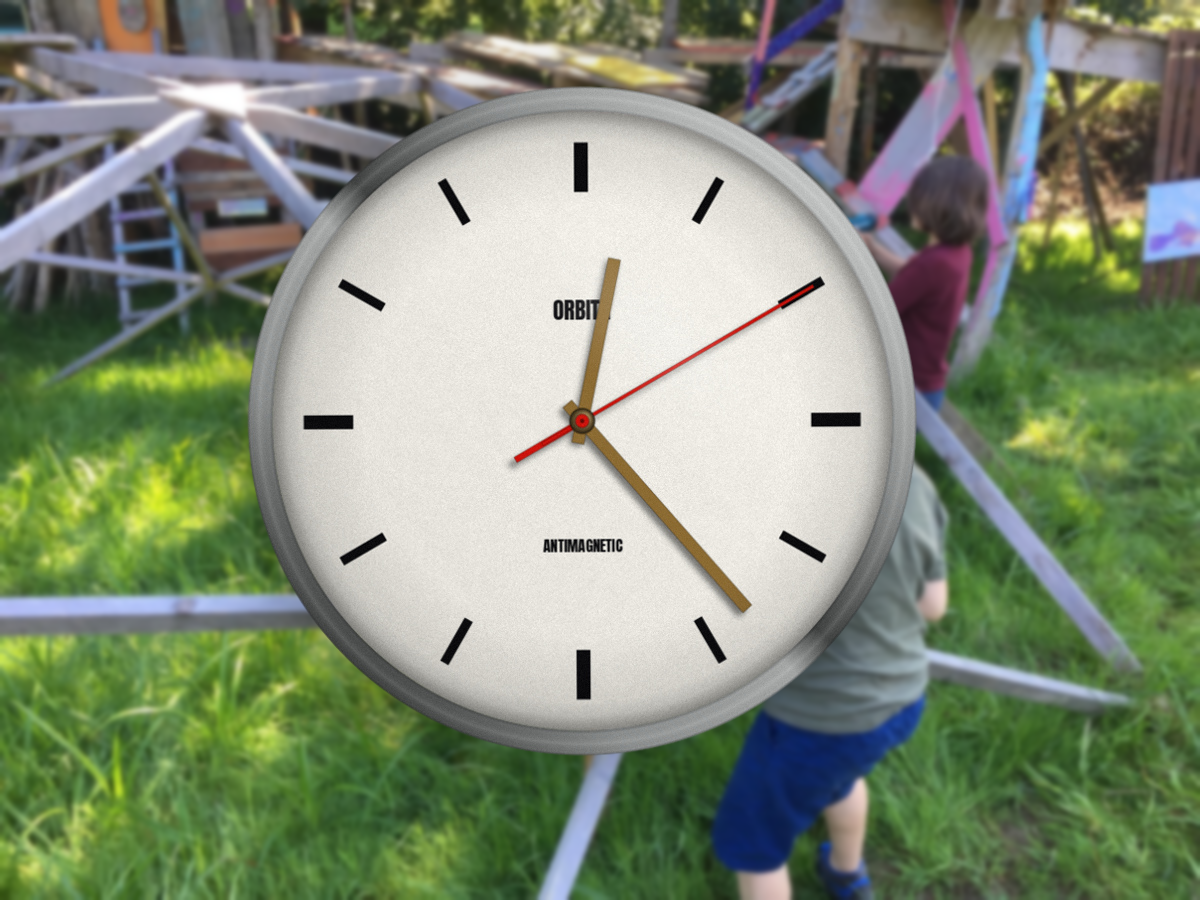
12:23:10
